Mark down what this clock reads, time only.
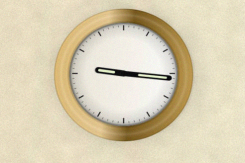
9:16
